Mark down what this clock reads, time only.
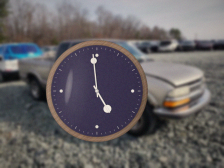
4:59
